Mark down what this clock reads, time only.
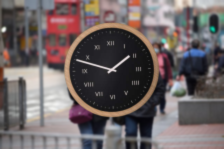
1:48
